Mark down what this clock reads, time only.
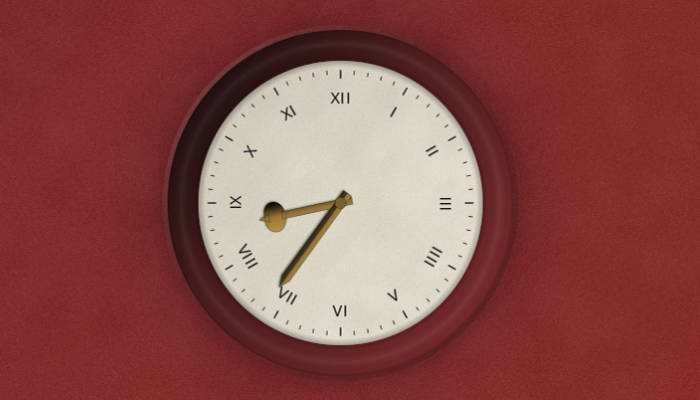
8:36
